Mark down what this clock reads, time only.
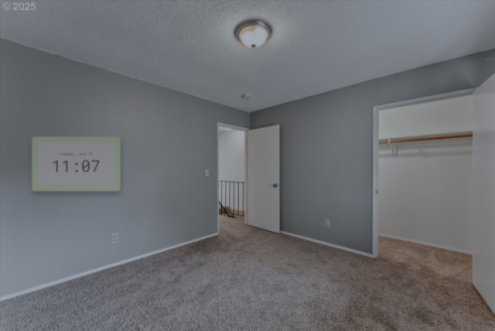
11:07
